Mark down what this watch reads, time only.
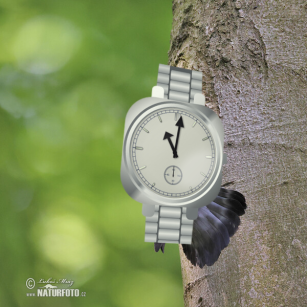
11:01
